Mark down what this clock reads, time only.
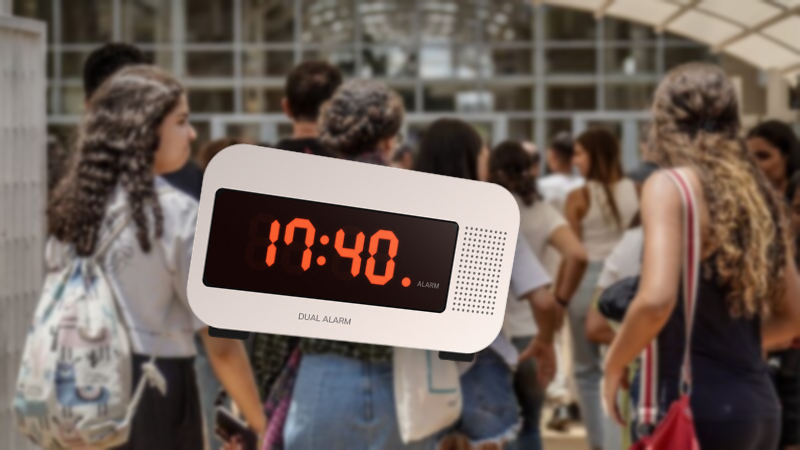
17:40
